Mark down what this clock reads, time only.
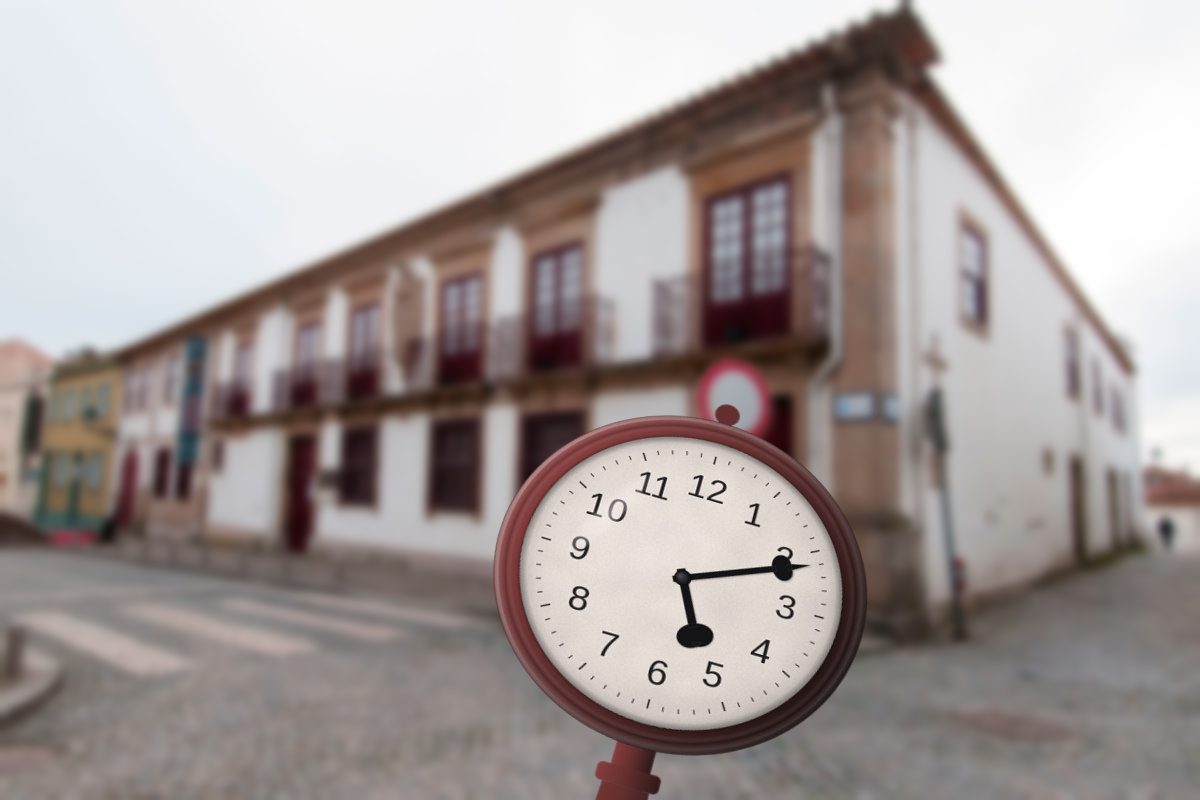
5:11
